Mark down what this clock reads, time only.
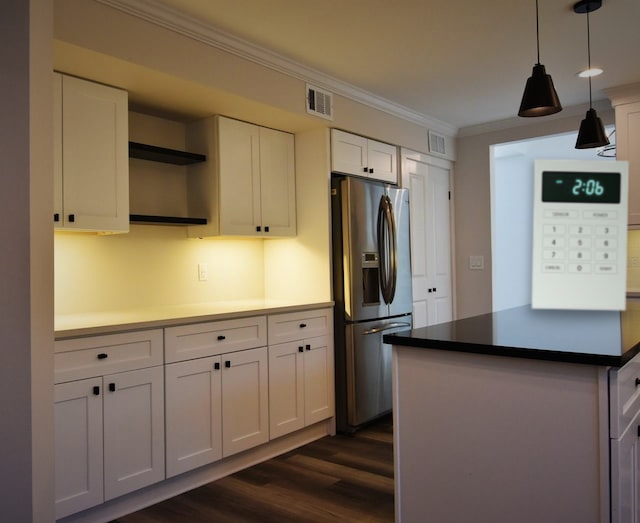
2:06
